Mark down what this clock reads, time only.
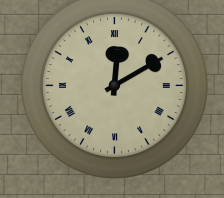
12:10
